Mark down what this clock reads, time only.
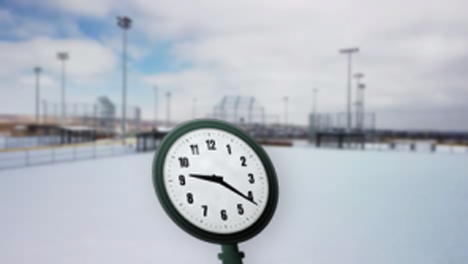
9:21
